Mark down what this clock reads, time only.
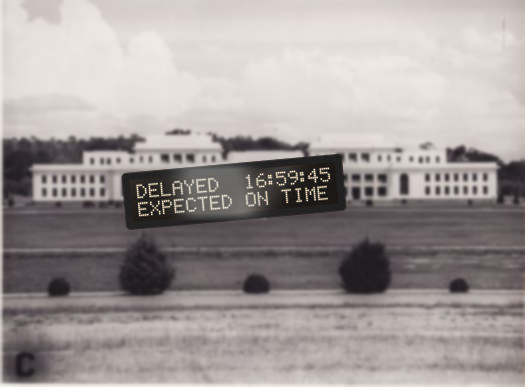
16:59:45
